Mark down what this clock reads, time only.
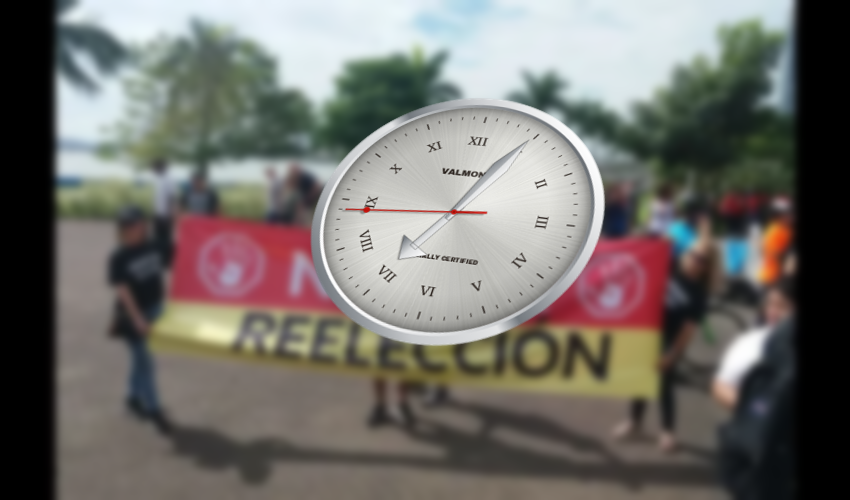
7:04:44
